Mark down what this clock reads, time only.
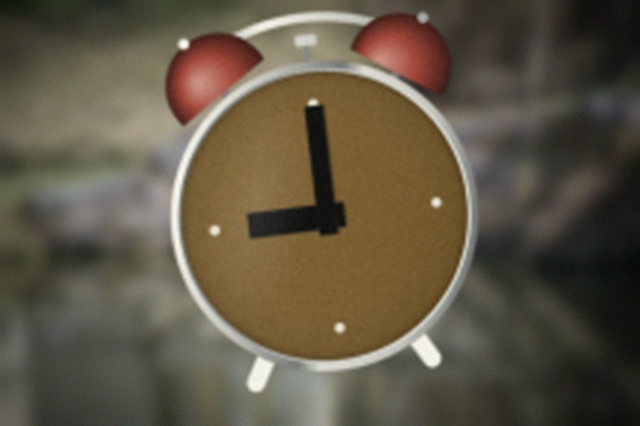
9:00
